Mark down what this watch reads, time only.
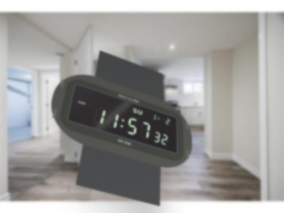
11:57:32
